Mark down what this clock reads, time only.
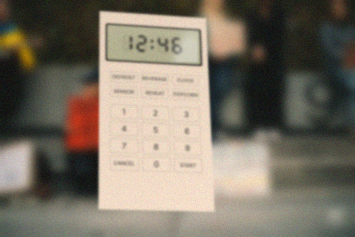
12:46
